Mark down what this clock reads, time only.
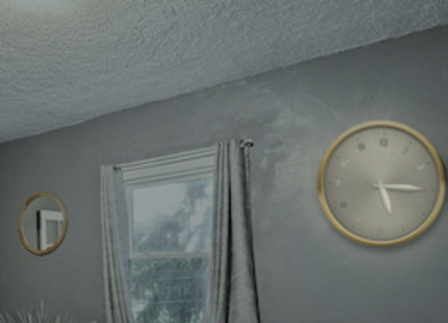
5:15
